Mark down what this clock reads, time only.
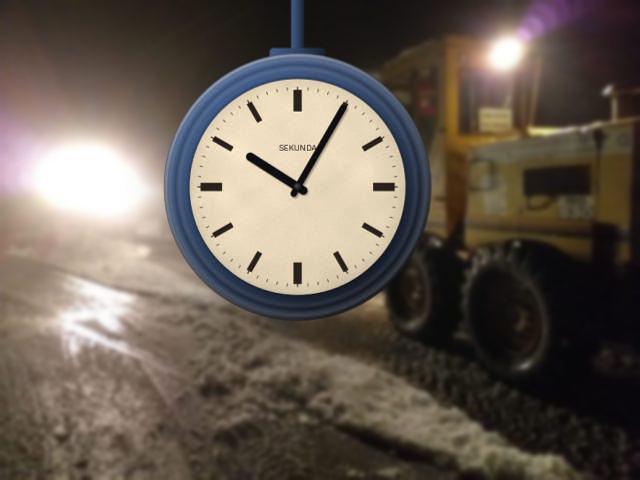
10:05
